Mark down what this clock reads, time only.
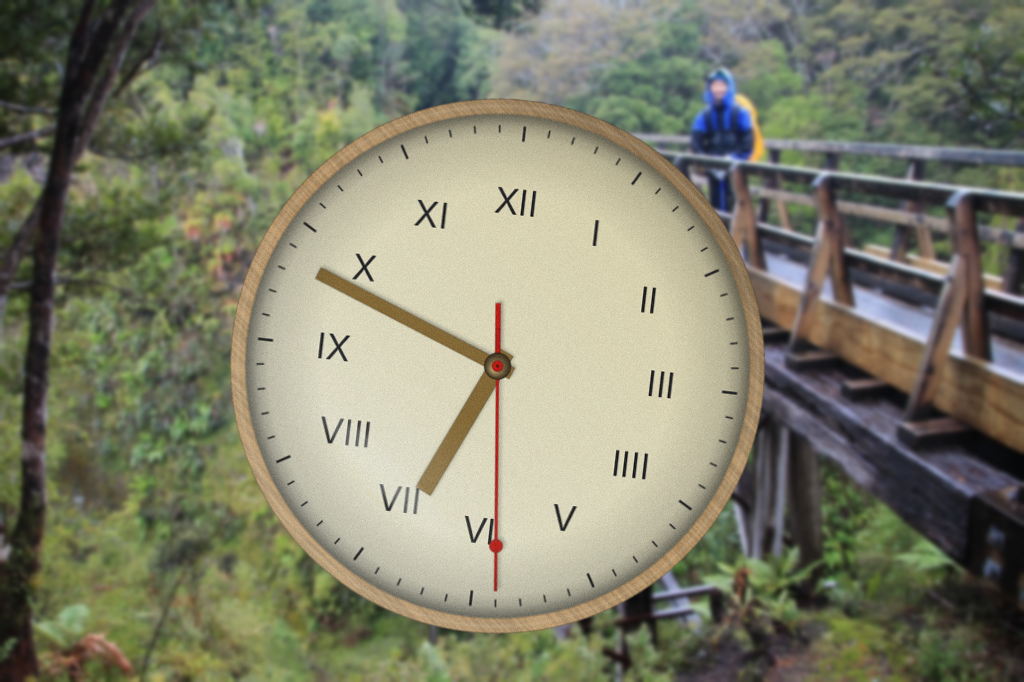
6:48:29
